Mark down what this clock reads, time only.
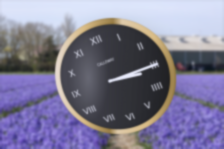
3:15
